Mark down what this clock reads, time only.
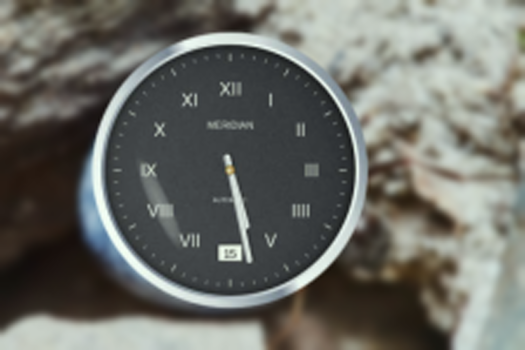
5:28
